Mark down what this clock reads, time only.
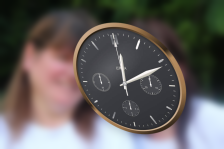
12:11
